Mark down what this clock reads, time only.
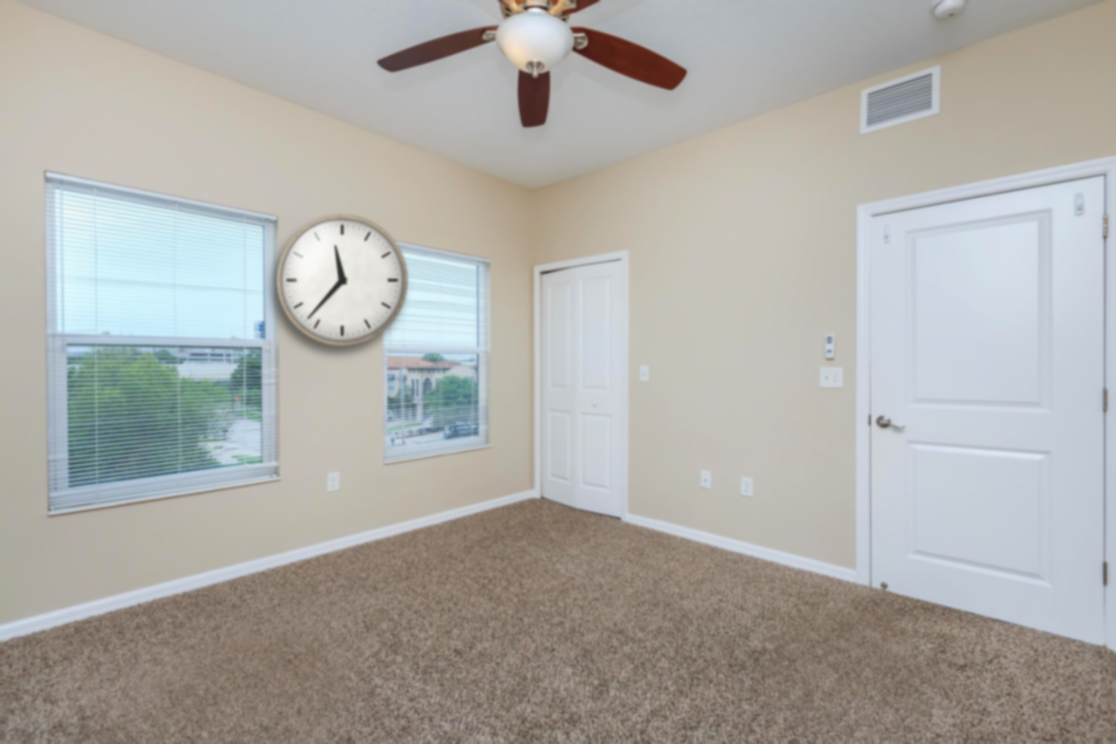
11:37
